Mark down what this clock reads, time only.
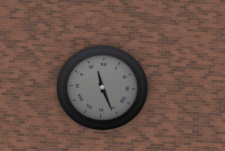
11:26
